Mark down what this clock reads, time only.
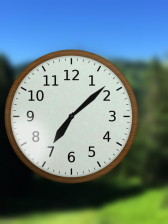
7:08
